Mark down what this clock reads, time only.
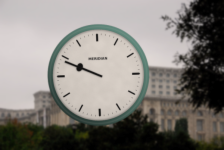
9:49
